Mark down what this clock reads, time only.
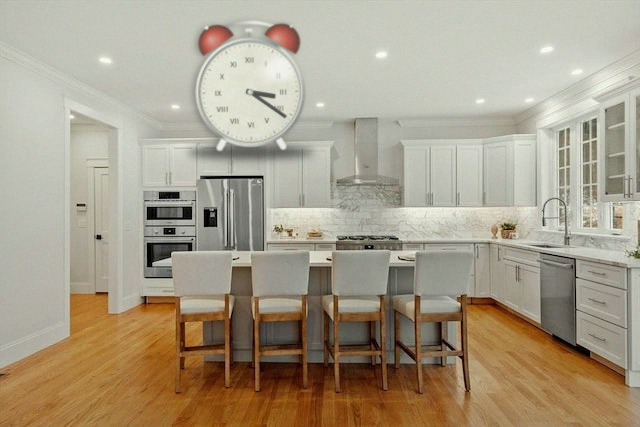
3:21
